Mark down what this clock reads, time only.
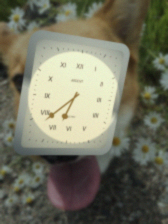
6:38
